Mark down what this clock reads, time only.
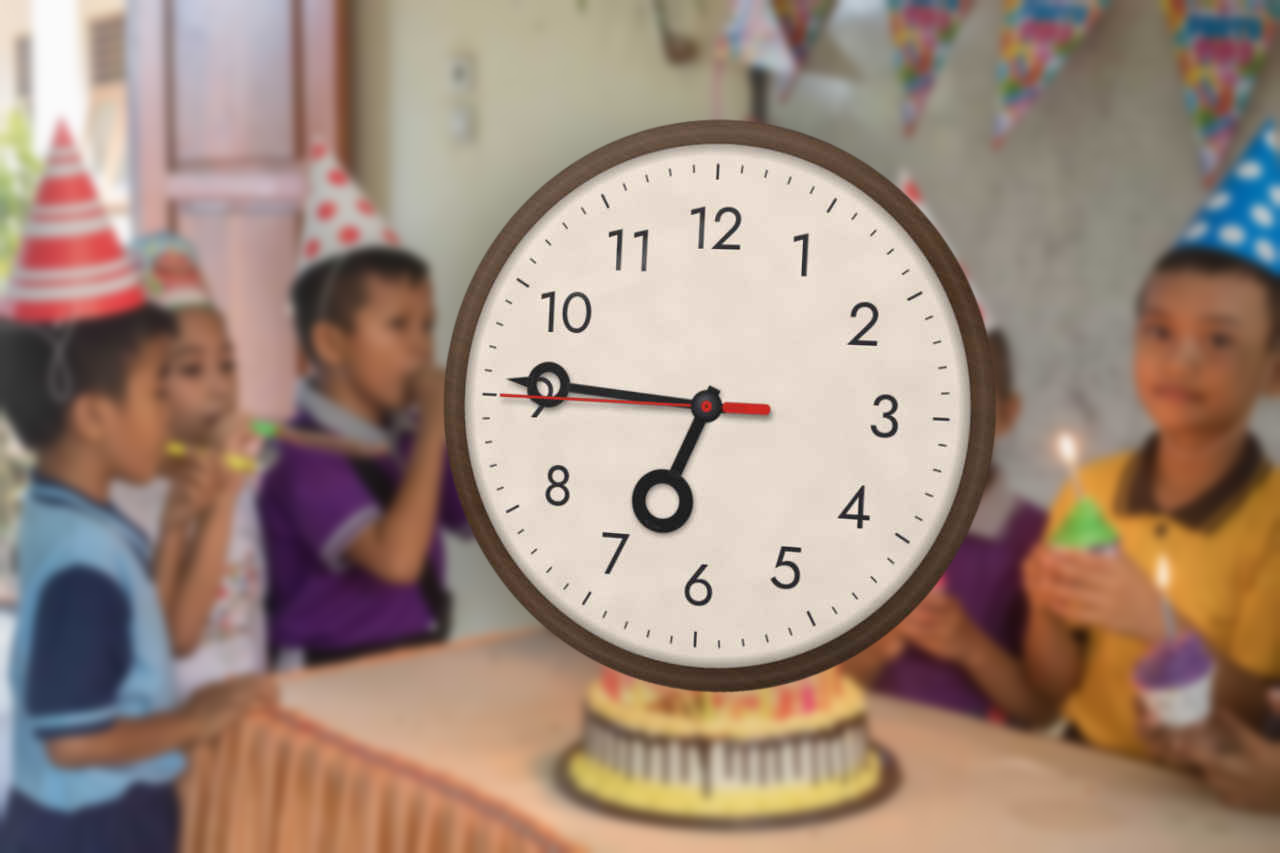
6:45:45
